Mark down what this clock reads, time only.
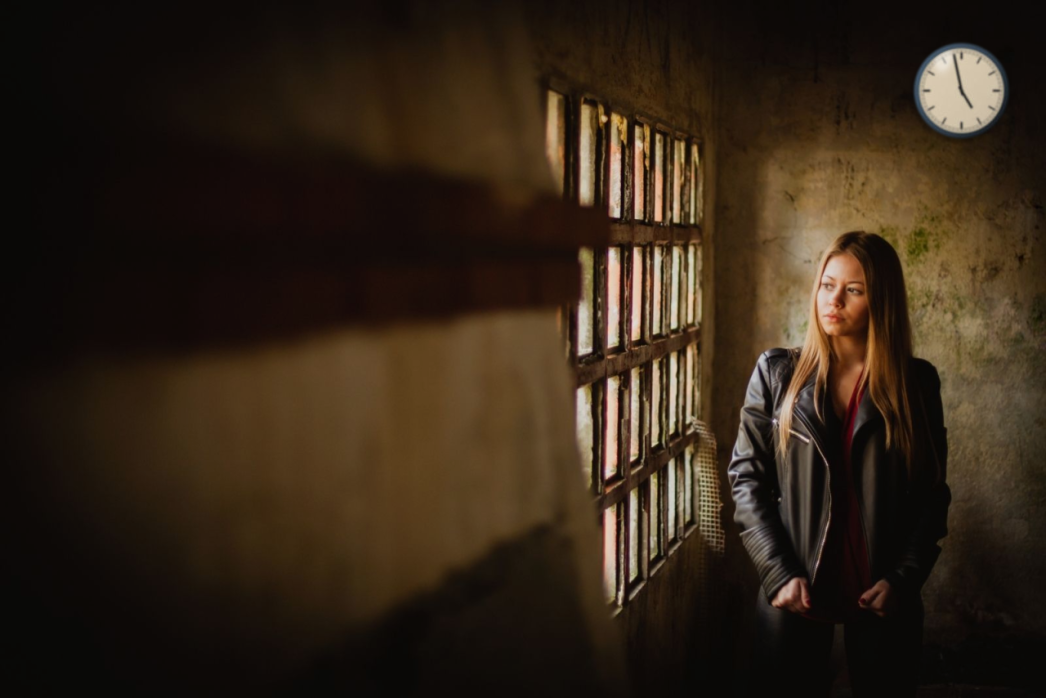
4:58
